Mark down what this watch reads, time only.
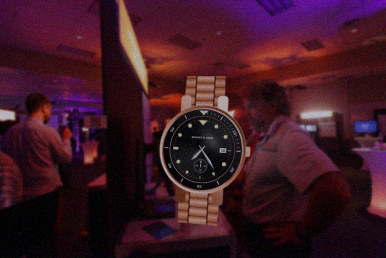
7:24
